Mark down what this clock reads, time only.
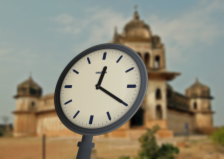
12:20
